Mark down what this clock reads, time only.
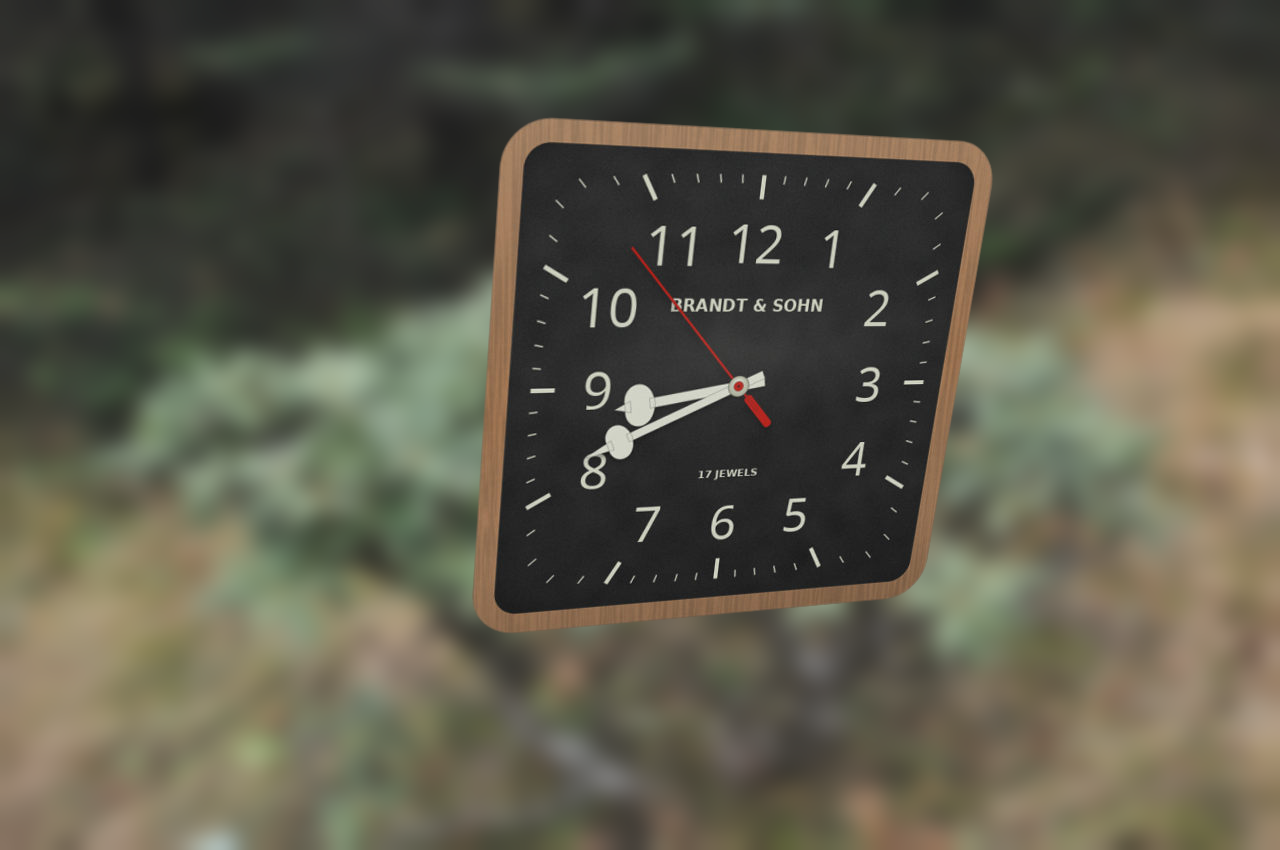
8:40:53
